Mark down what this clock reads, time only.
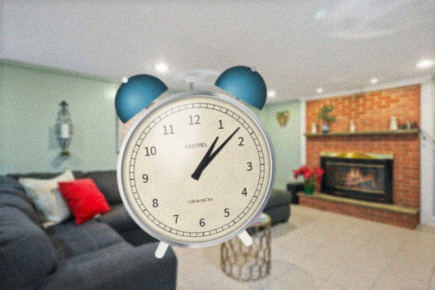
1:08
